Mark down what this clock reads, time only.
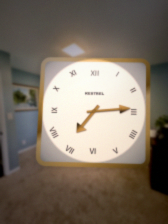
7:14
